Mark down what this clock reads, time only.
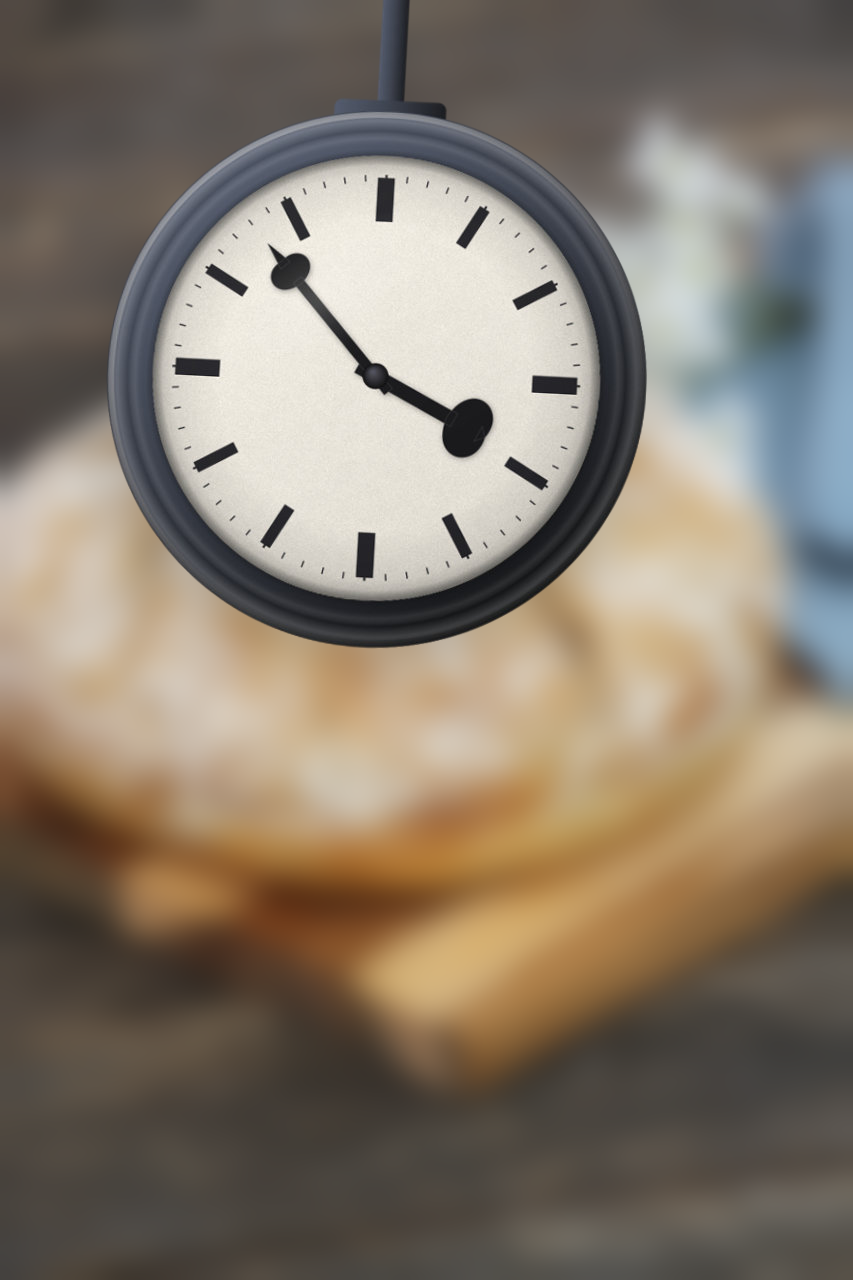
3:53
